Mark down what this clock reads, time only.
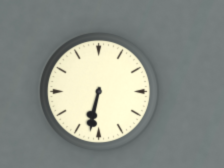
6:32
